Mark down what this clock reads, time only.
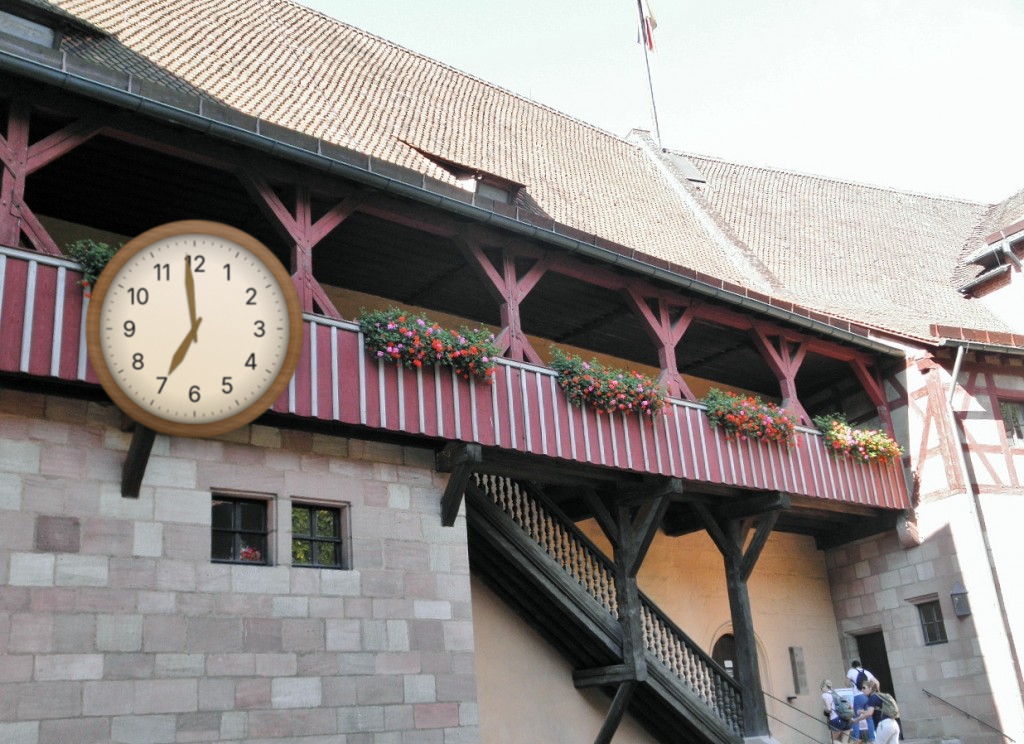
6:59
